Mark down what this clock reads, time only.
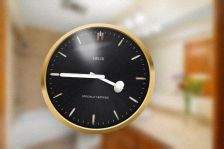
3:45
